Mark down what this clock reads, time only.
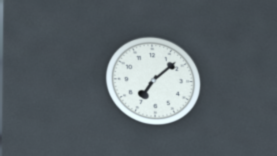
7:08
